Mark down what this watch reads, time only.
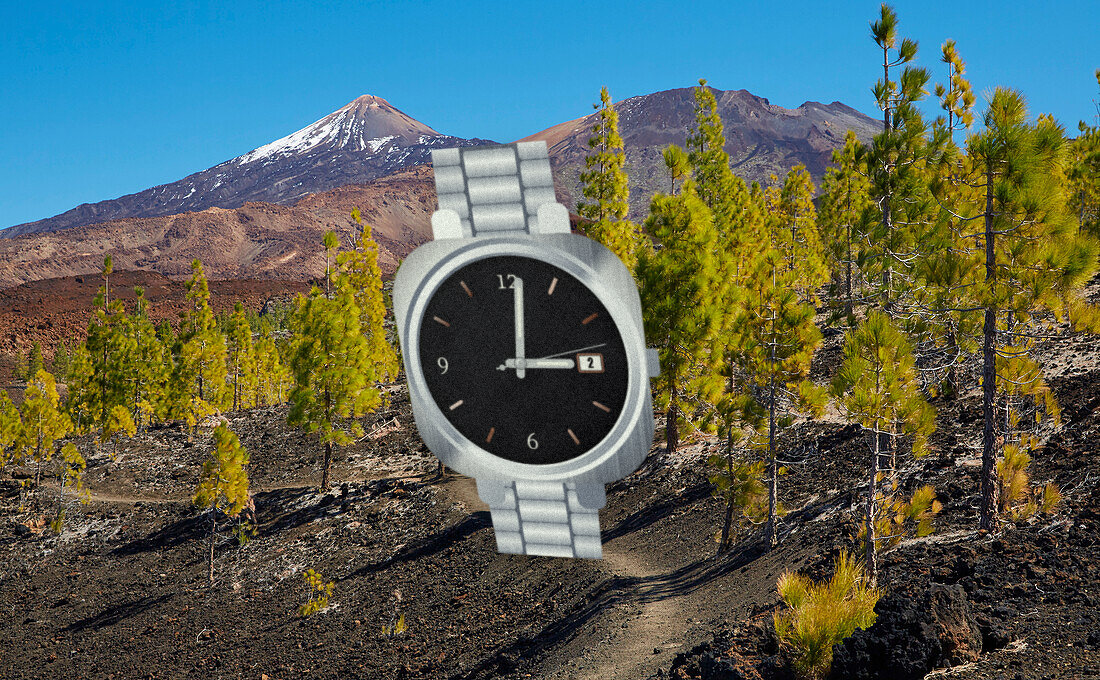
3:01:13
